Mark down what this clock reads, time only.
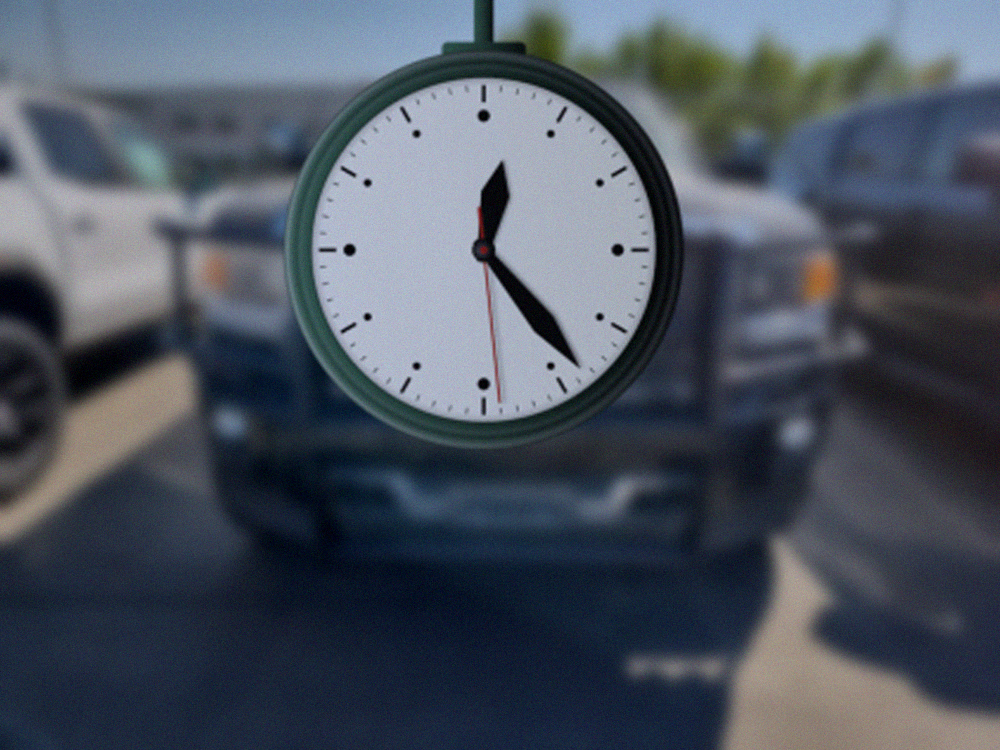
12:23:29
